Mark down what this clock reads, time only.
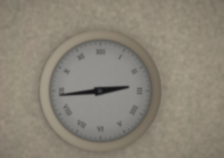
2:44
